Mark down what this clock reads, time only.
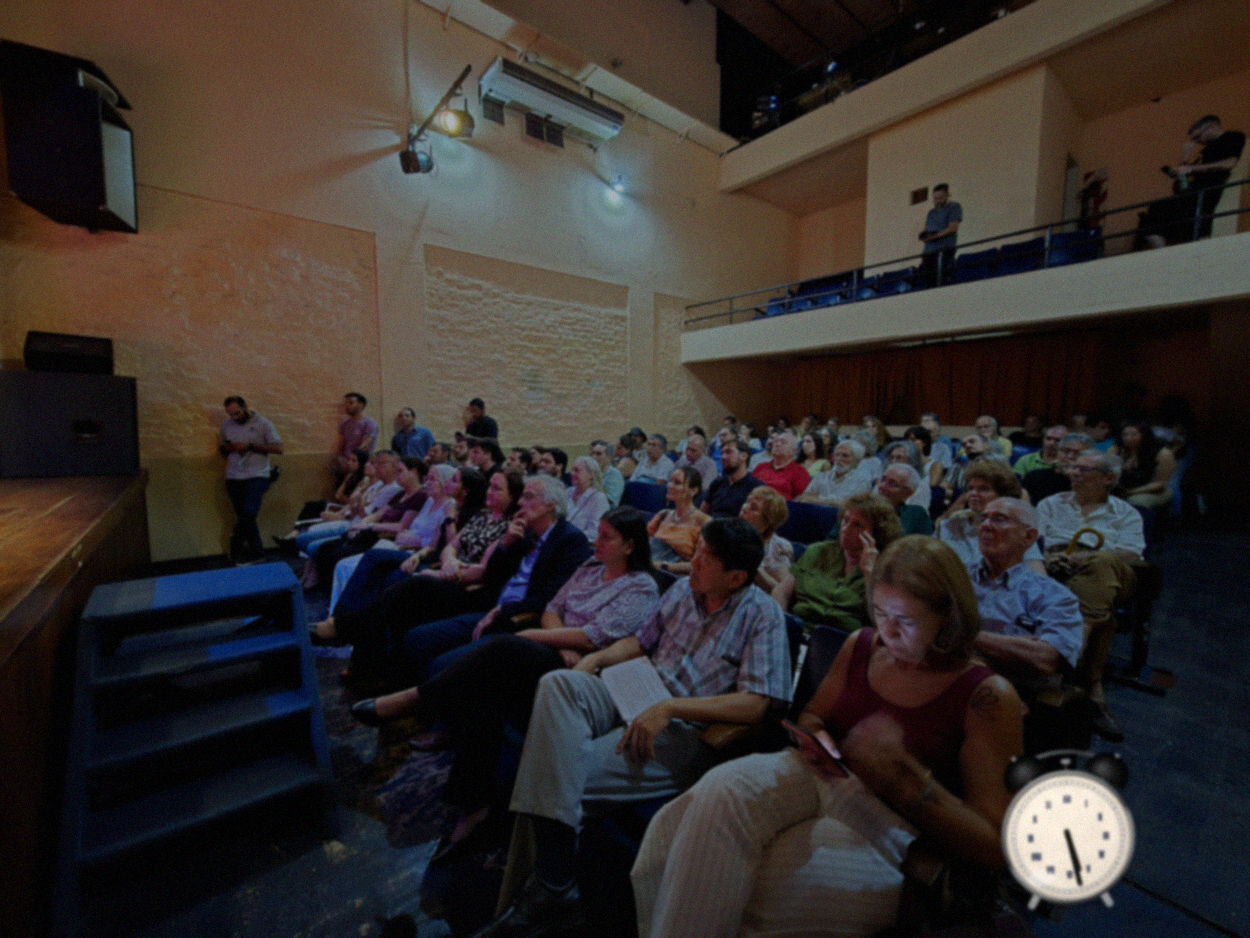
5:28
